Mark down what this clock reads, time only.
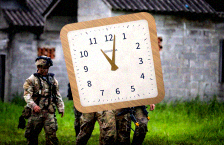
11:02
